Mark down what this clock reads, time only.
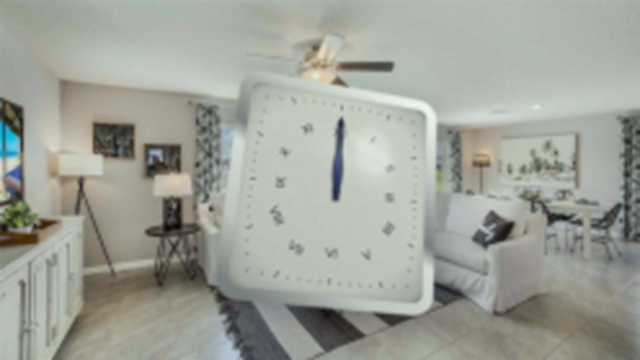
12:00
